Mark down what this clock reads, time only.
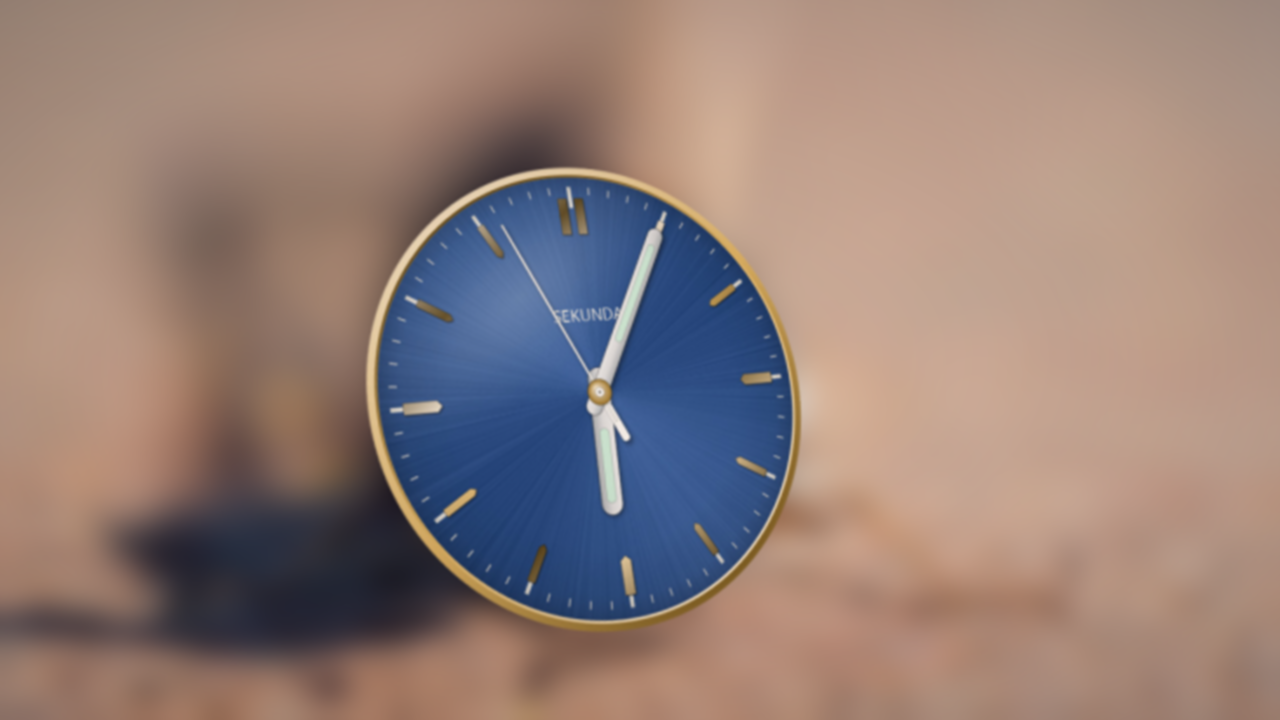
6:04:56
